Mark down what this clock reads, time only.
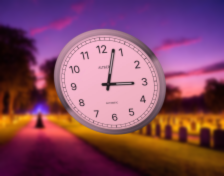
3:03
